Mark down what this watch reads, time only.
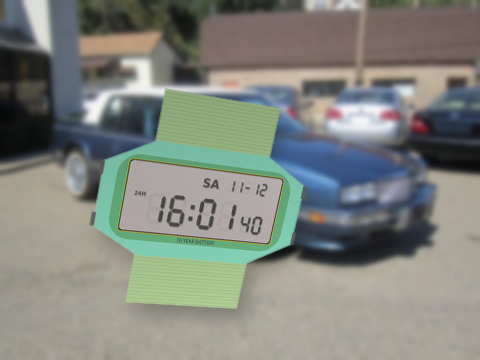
16:01:40
